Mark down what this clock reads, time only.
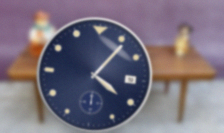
4:06
